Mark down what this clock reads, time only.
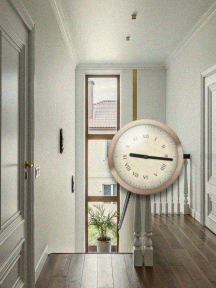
9:16
